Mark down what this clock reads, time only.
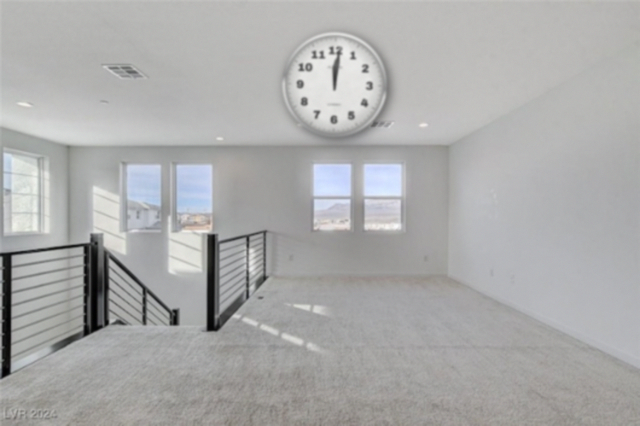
12:01
